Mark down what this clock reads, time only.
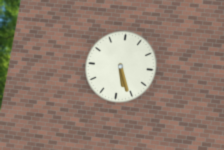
5:26
